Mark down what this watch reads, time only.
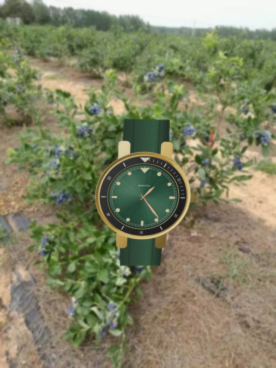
1:24
